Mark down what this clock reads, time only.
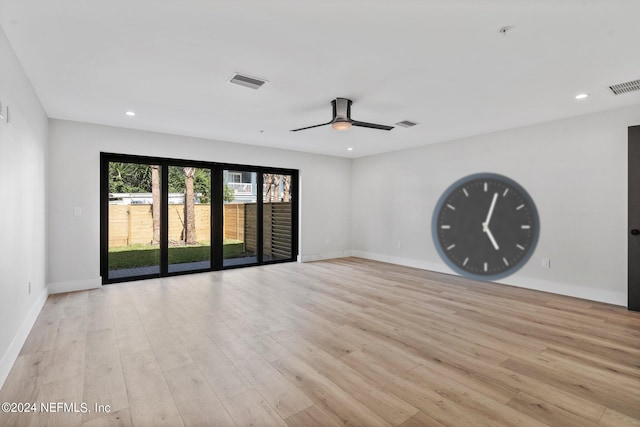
5:03
